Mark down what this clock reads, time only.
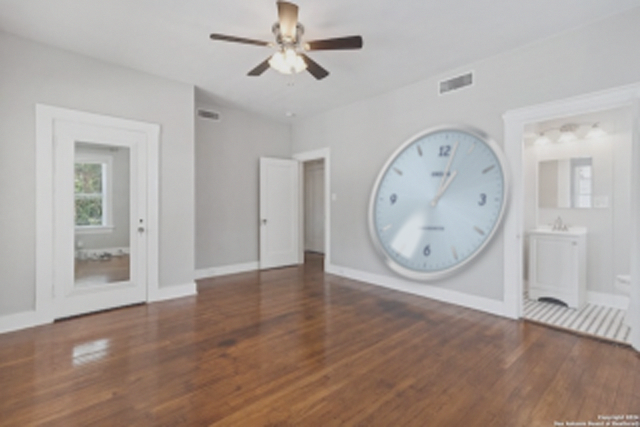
1:02
